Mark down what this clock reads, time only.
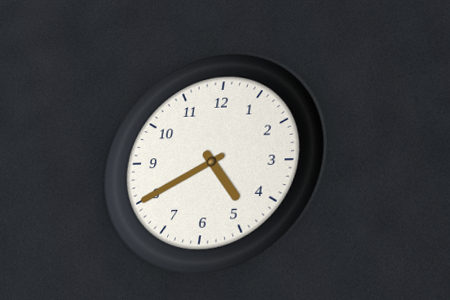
4:40
